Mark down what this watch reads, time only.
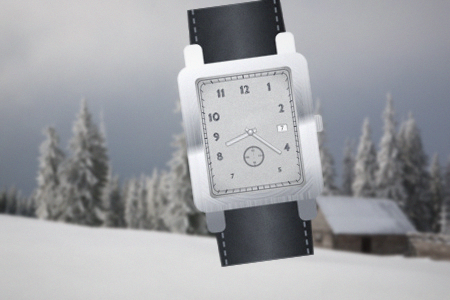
8:22
